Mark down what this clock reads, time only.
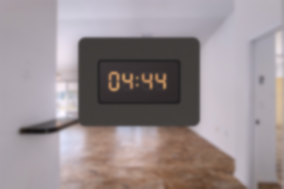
4:44
